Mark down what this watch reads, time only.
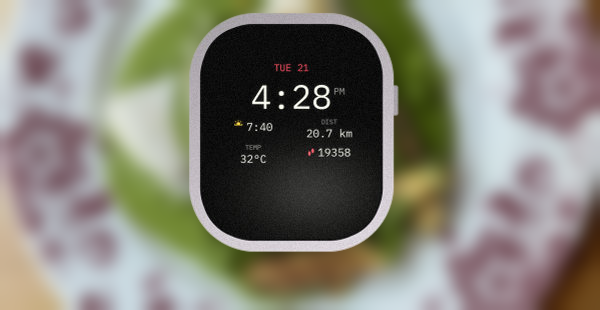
4:28
